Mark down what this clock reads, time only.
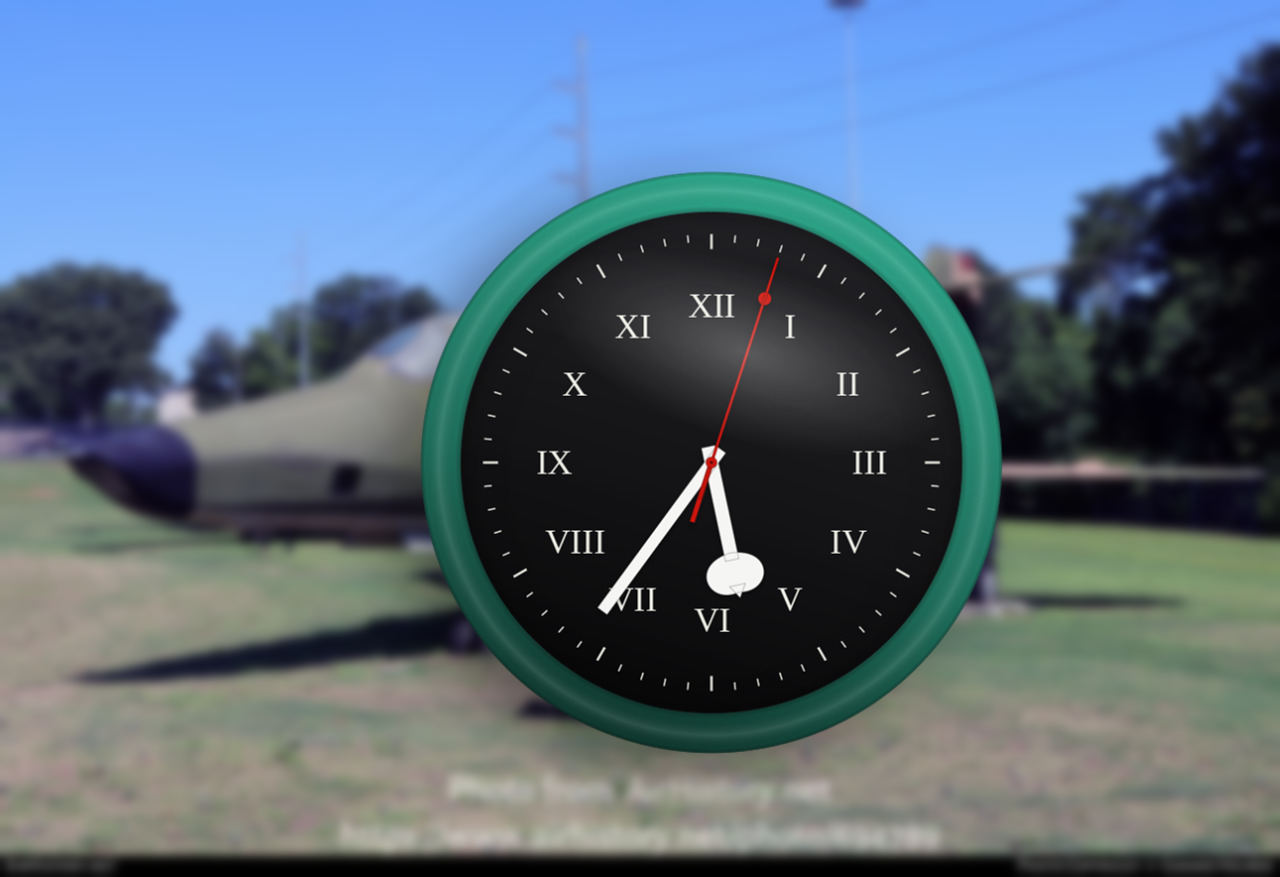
5:36:03
